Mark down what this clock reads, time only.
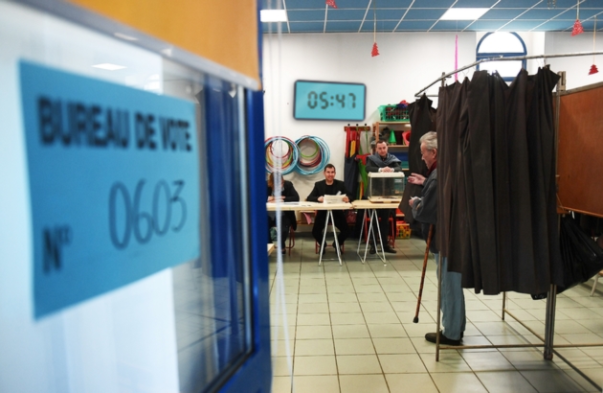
5:47
